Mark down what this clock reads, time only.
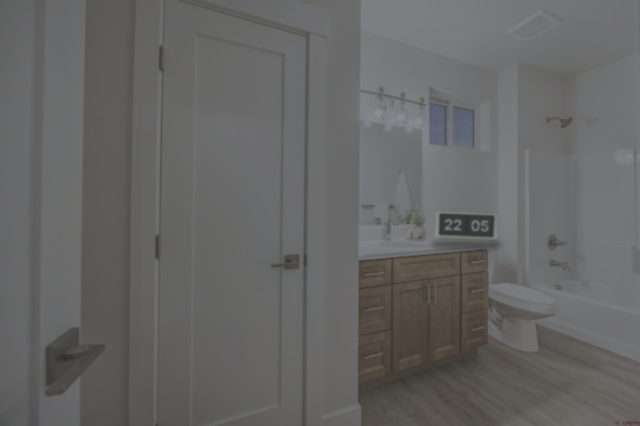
22:05
